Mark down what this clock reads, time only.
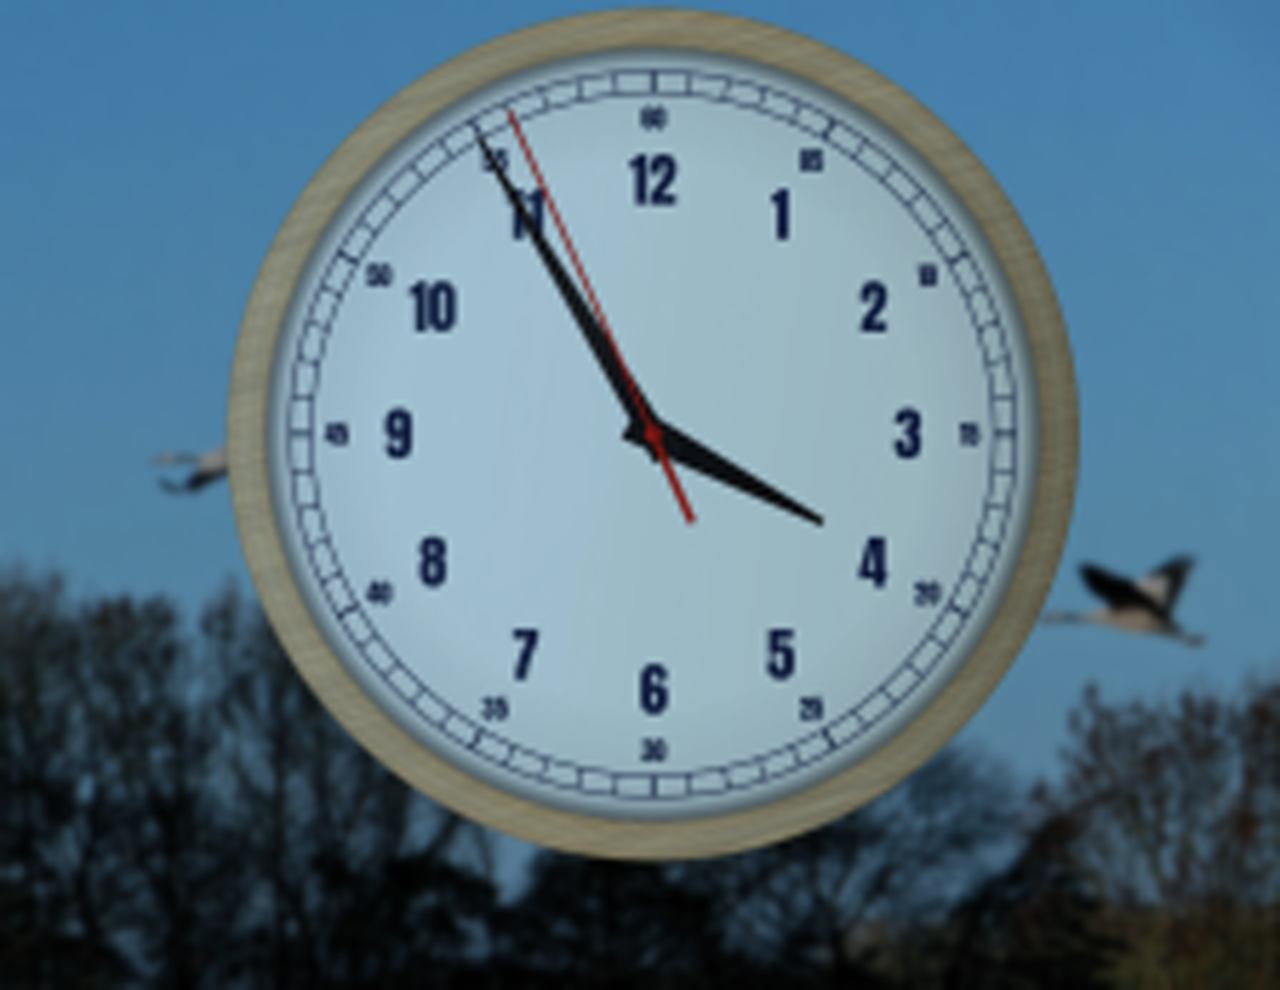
3:54:56
